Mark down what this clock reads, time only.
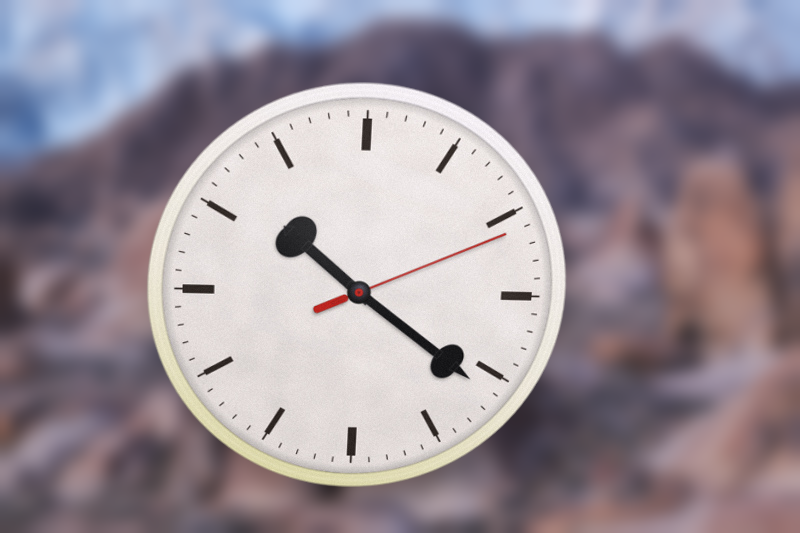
10:21:11
